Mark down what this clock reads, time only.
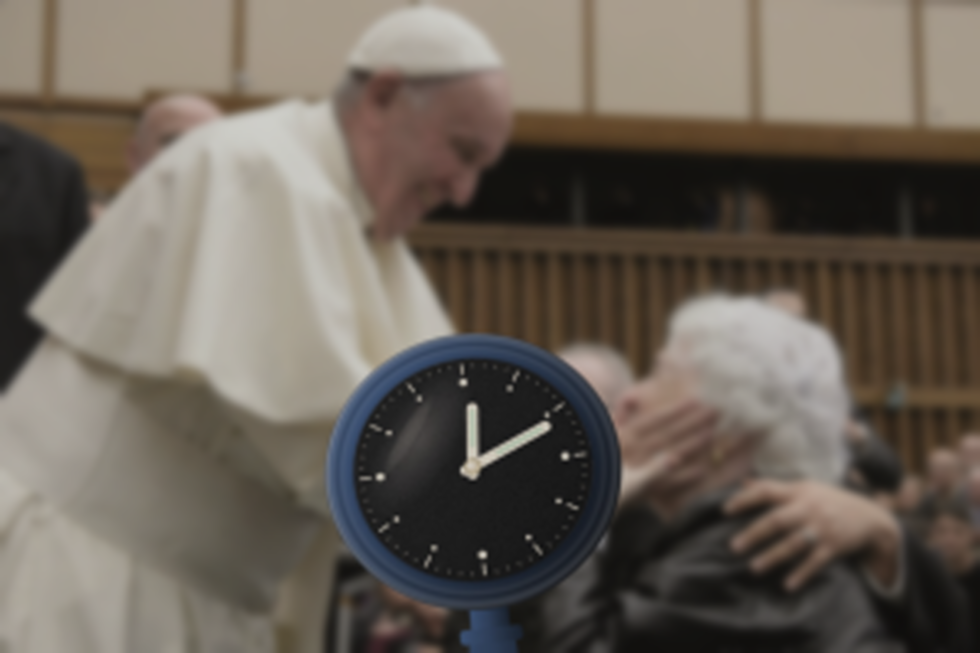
12:11
